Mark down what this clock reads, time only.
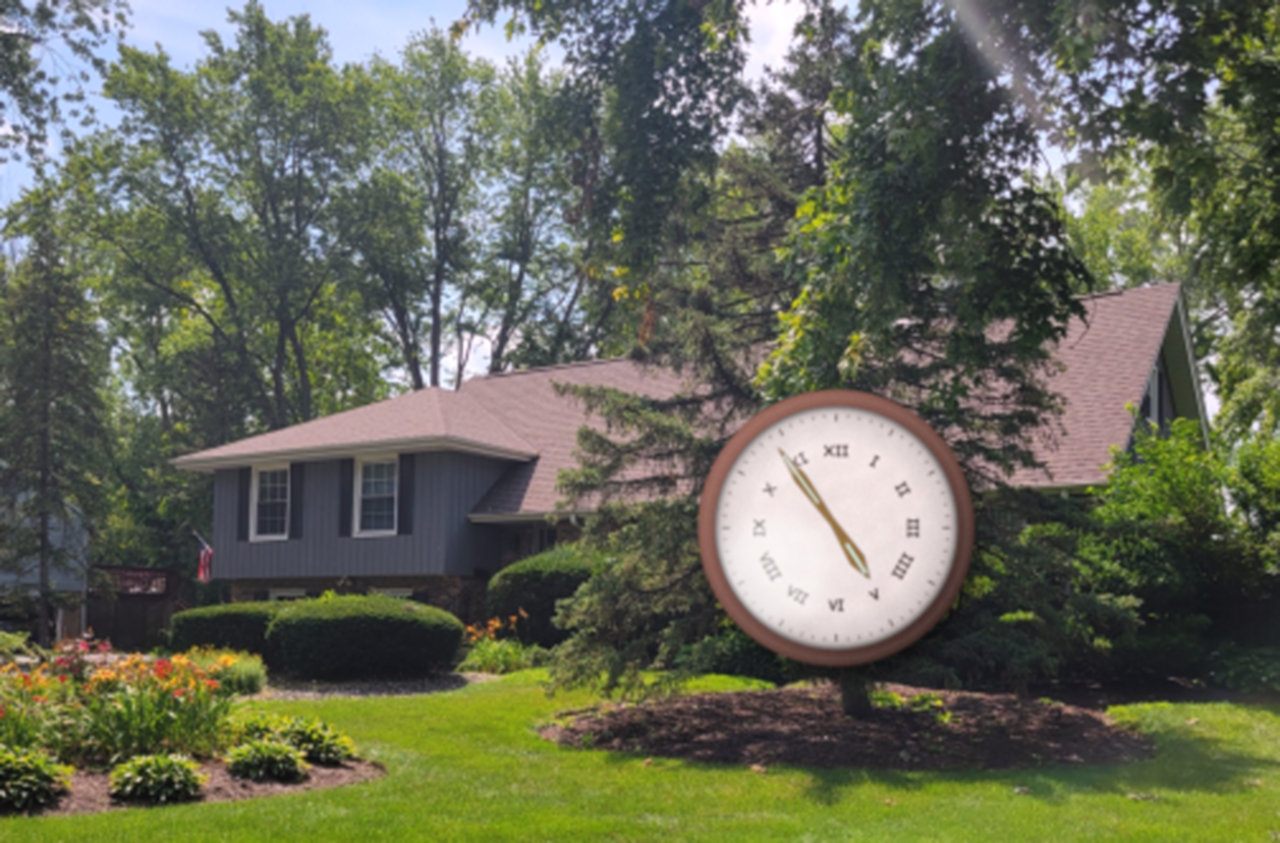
4:54
